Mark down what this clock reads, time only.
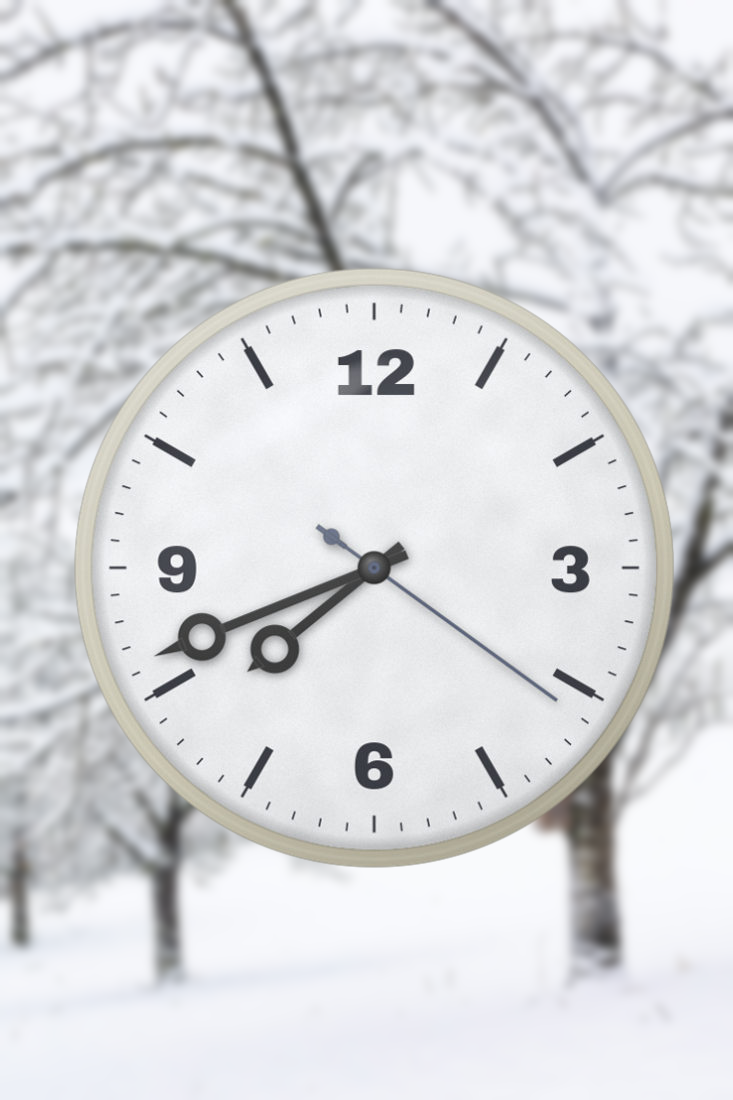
7:41:21
